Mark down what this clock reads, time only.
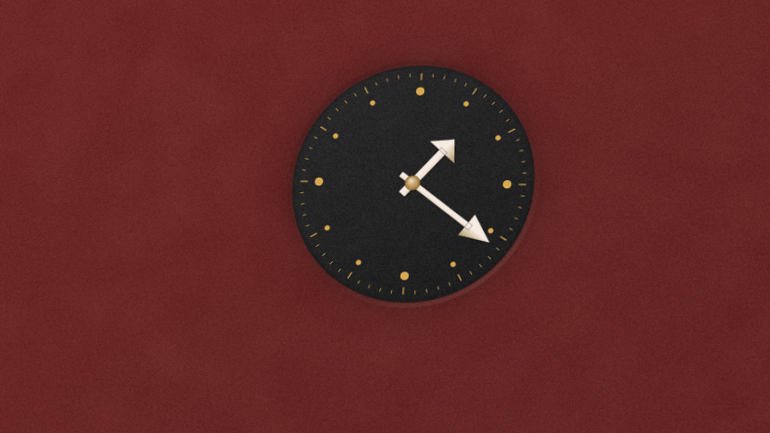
1:21
